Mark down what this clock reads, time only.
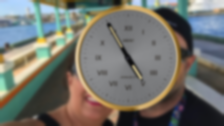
4:55
